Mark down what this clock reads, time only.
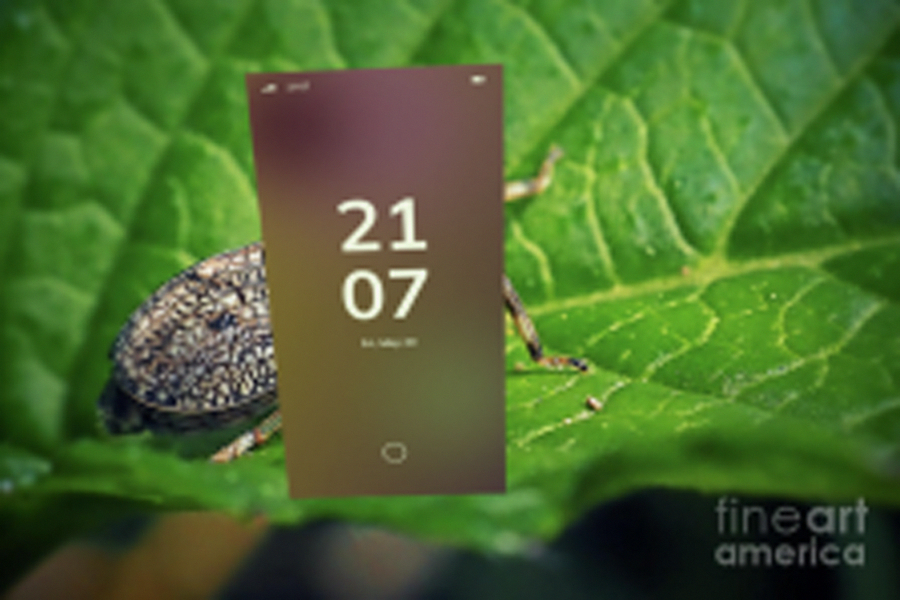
21:07
